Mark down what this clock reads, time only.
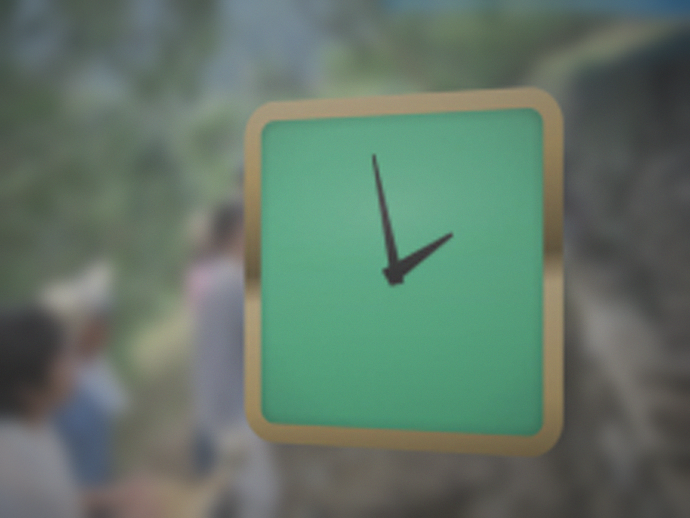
1:58
